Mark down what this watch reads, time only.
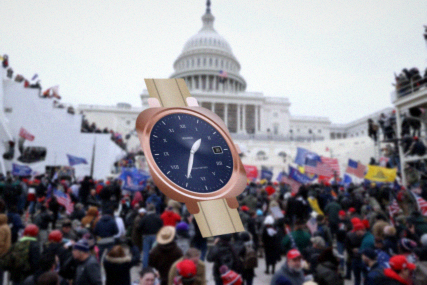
1:35
